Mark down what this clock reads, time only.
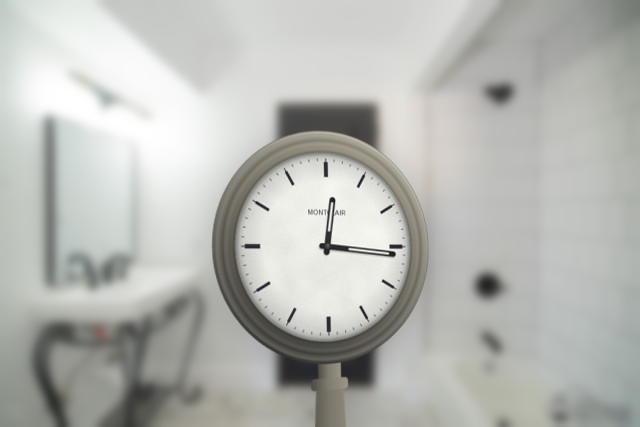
12:16
